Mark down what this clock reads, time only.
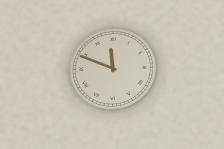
11:49
